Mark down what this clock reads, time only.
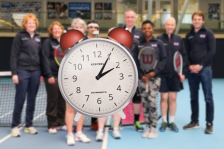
2:05
